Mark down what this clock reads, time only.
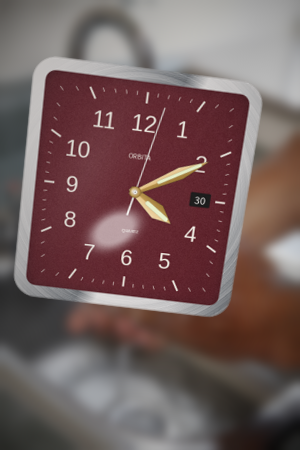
4:10:02
